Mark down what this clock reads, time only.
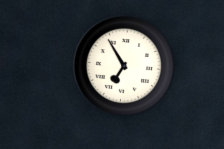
6:54
